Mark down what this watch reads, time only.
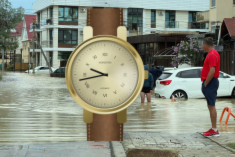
9:43
